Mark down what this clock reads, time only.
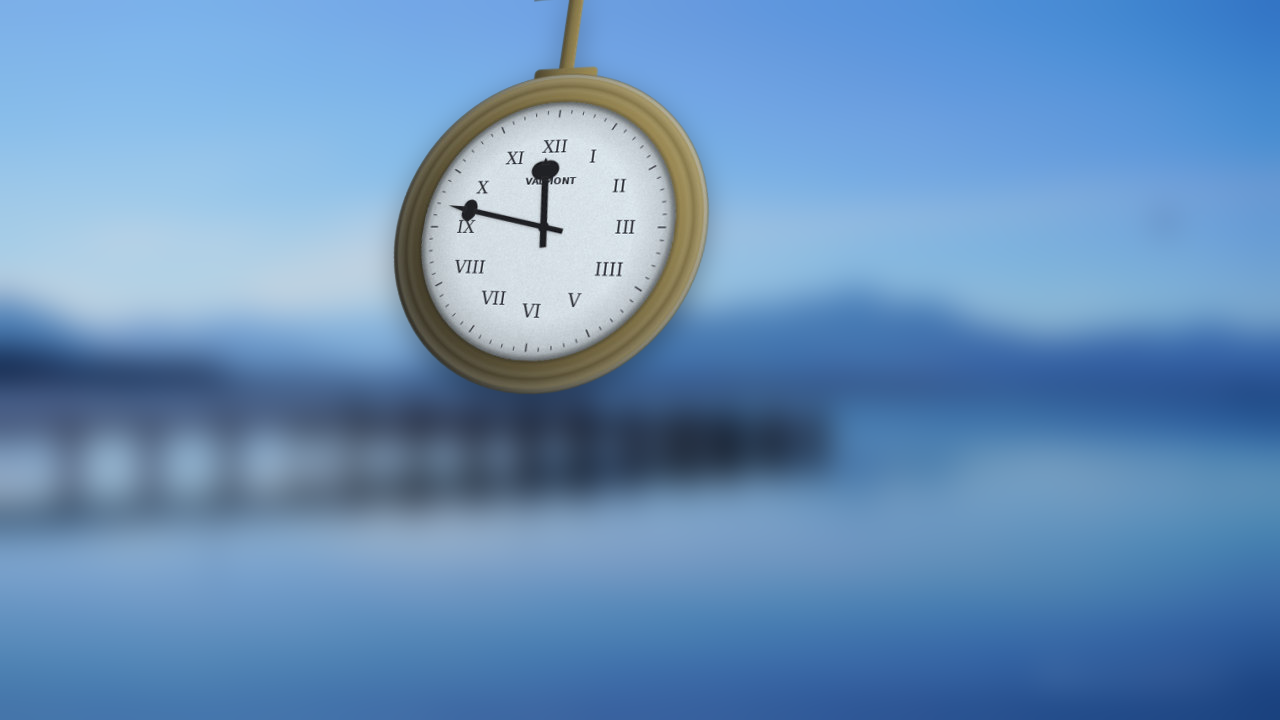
11:47
